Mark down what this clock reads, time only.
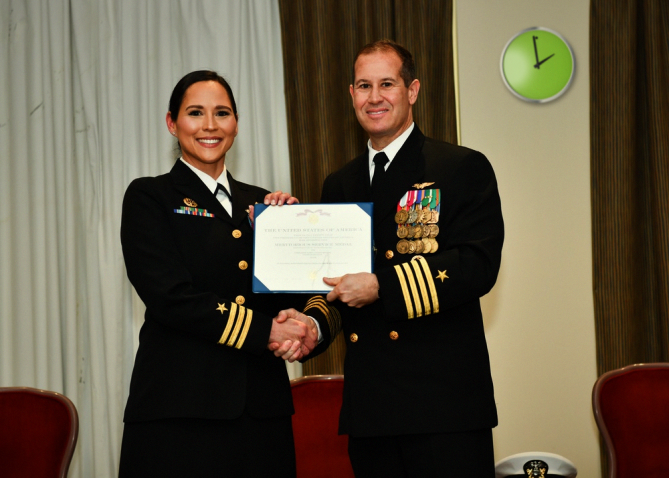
1:59
